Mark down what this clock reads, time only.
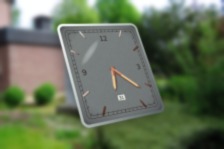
6:22
